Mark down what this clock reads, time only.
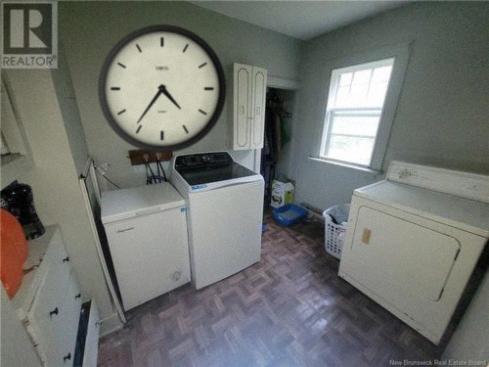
4:36
